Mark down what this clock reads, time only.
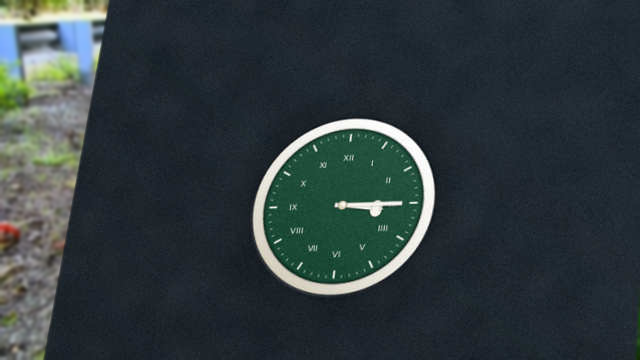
3:15
